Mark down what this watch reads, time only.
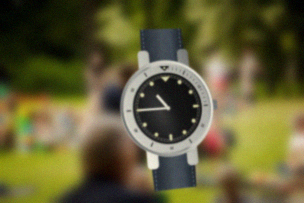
10:45
